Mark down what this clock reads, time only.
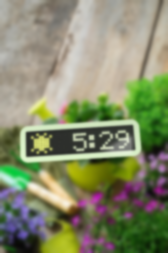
5:29
